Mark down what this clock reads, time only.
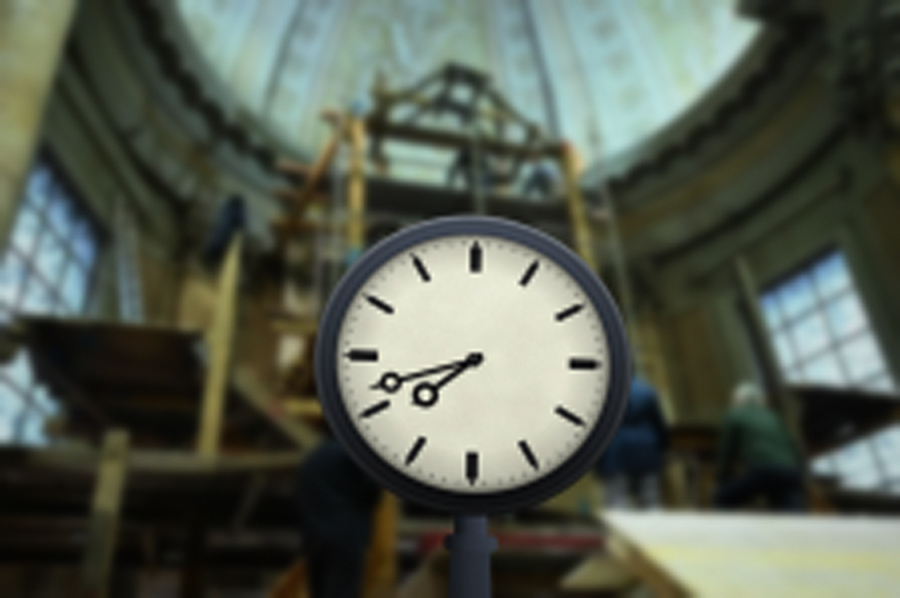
7:42
